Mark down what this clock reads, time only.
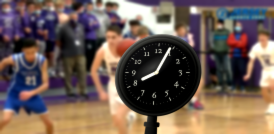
8:04
